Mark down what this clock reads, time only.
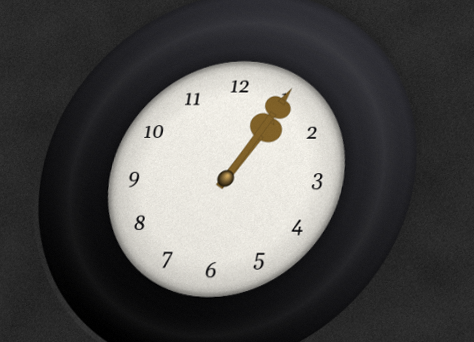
1:05
